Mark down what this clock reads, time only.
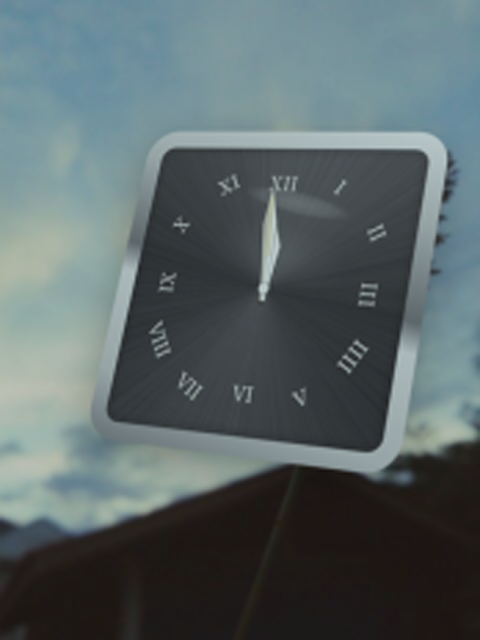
11:59
